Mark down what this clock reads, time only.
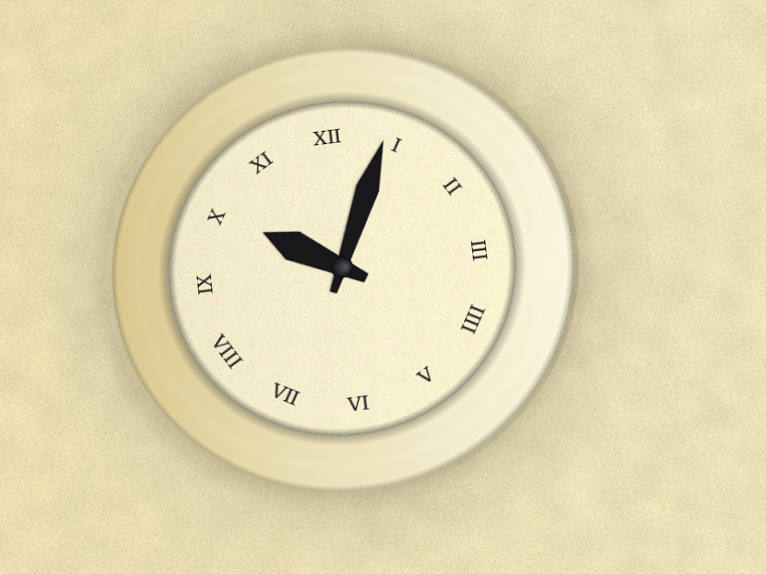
10:04
